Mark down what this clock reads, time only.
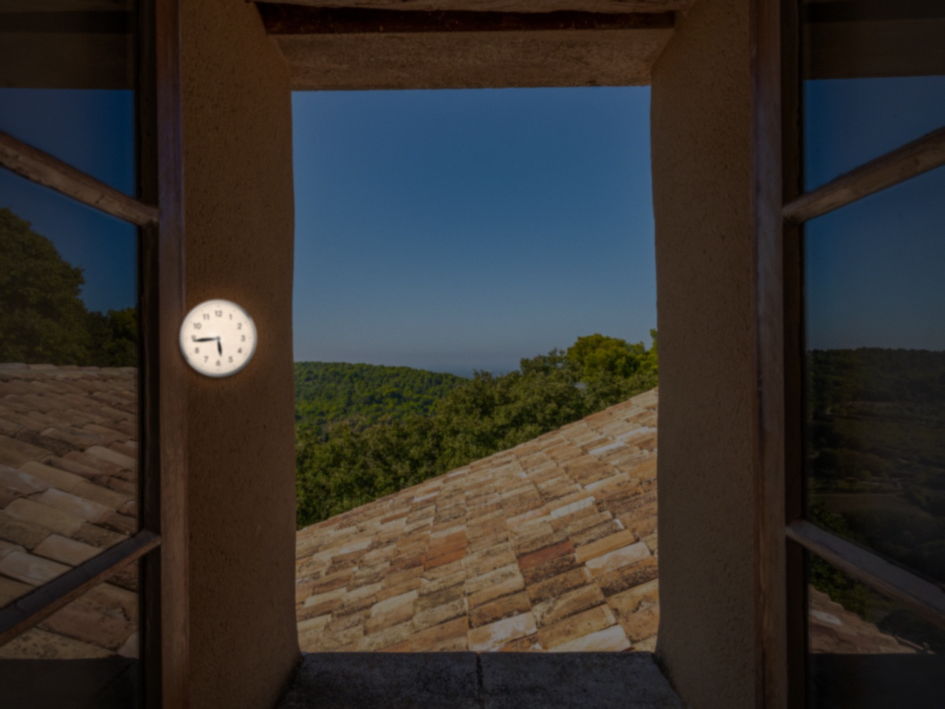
5:44
